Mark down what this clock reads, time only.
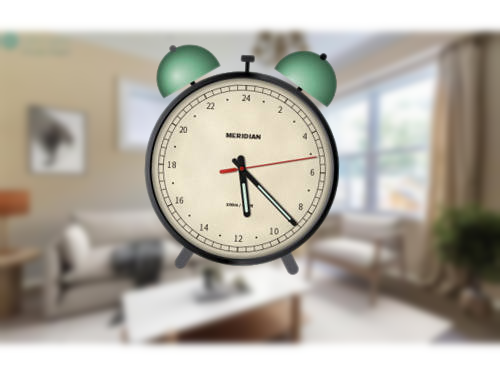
11:22:13
